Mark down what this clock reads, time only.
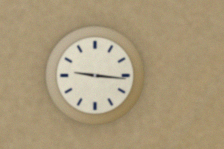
9:16
